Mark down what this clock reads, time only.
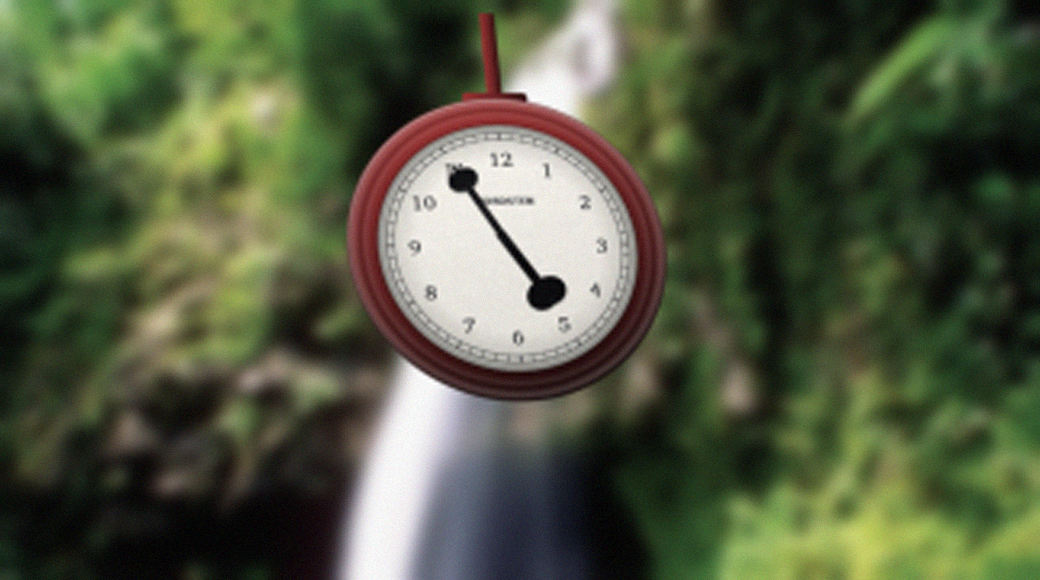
4:55
